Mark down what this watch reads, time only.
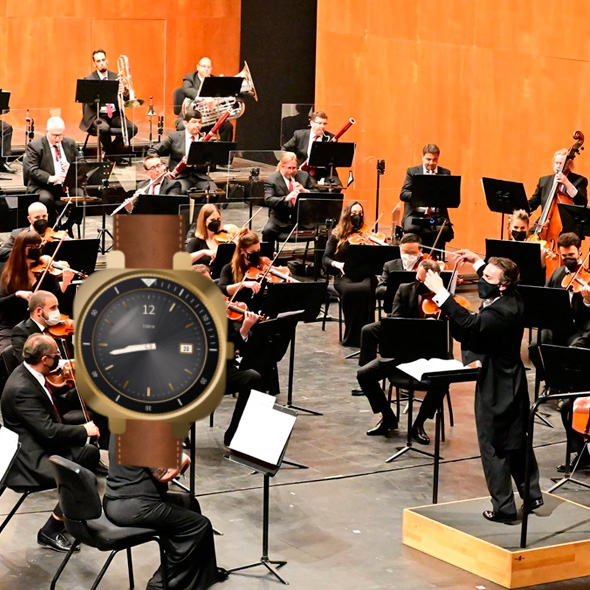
8:43
